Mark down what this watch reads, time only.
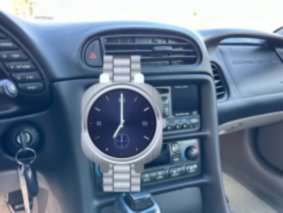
7:00
